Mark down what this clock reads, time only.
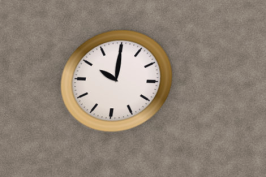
10:00
